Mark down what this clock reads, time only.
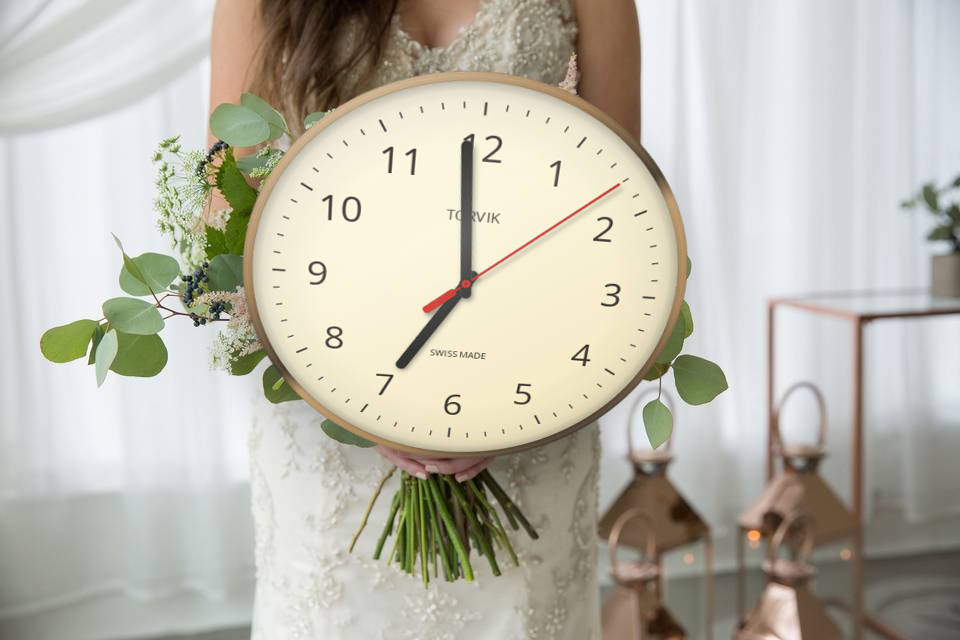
6:59:08
